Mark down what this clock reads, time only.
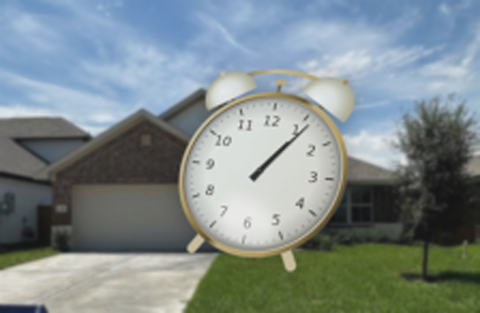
1:06
